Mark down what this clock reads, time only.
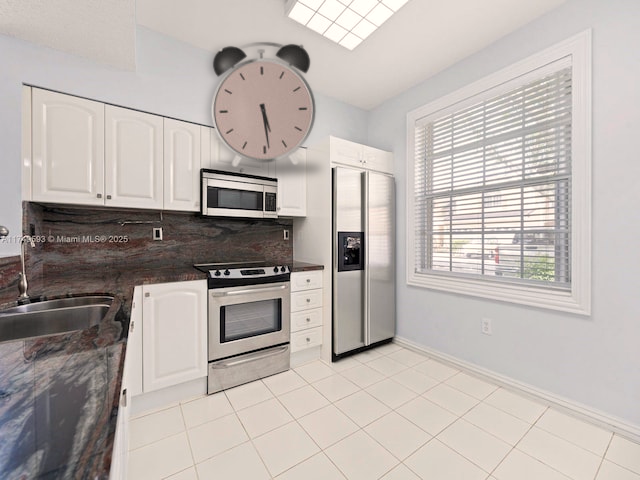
5:29
